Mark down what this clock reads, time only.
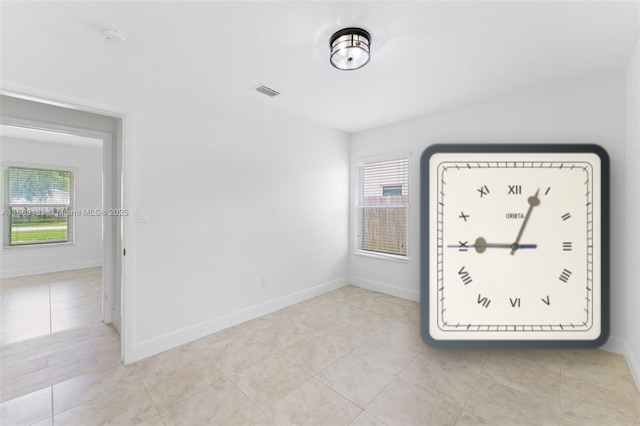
9:03:45
